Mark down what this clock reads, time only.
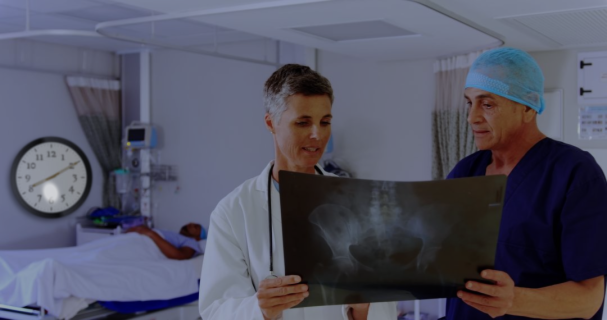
8:10
